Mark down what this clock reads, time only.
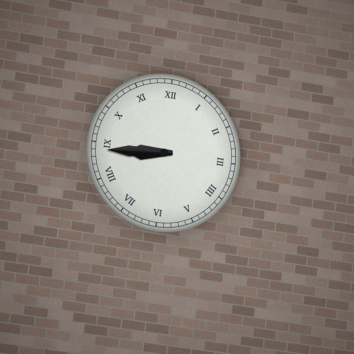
8:44
